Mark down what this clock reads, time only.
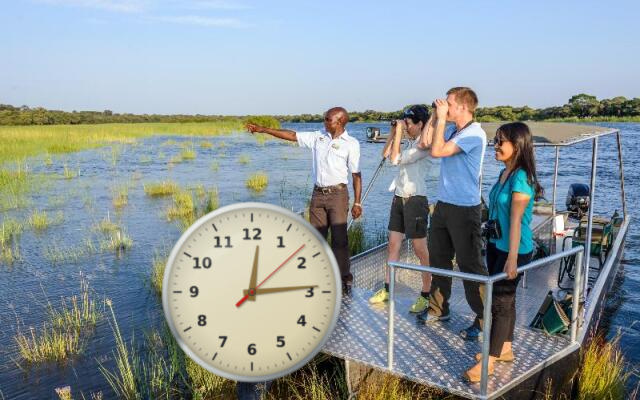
12:14:08
